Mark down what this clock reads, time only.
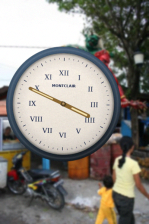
3:49
